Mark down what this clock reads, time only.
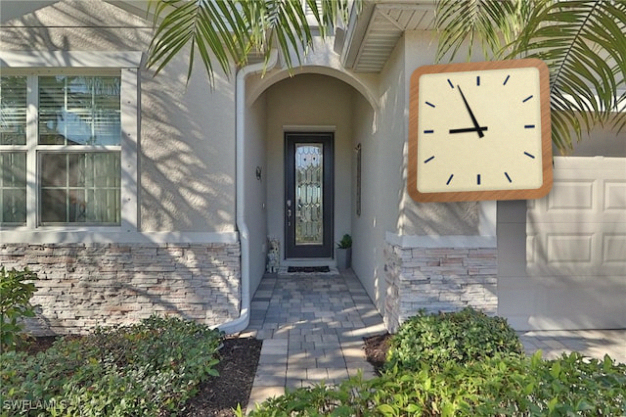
8:56
